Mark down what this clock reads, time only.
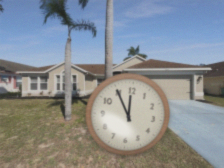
11:55
